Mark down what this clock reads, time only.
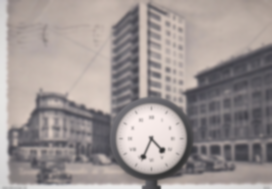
4:34
